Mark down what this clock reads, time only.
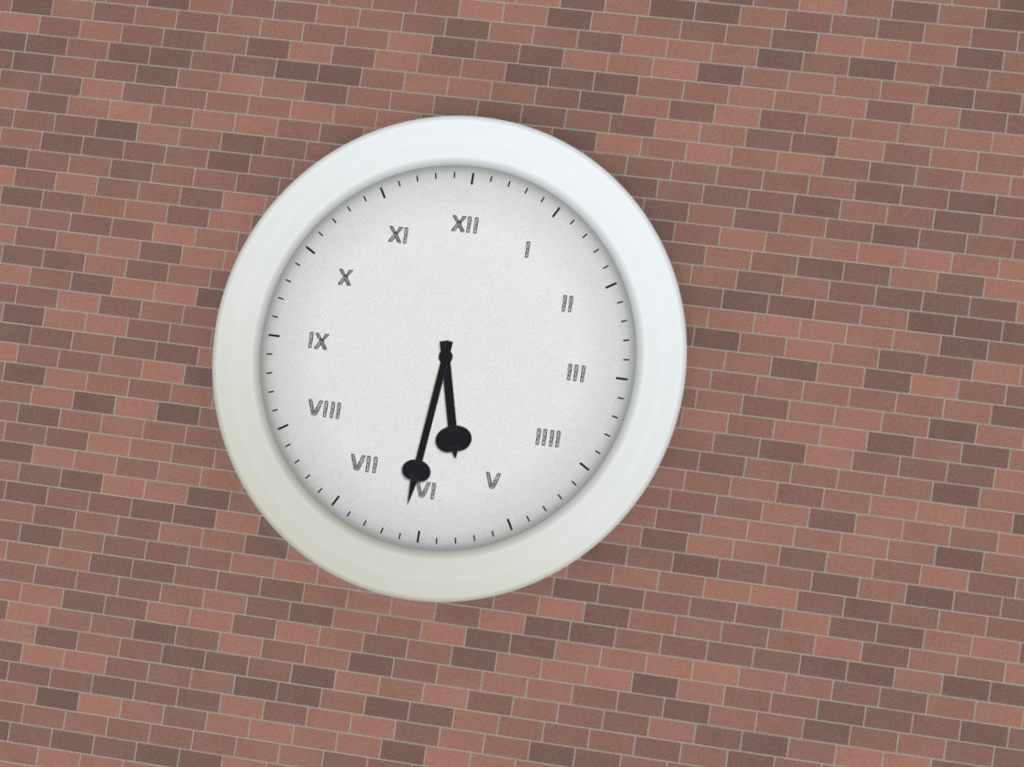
5:31
